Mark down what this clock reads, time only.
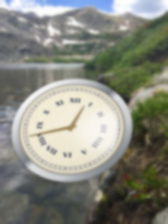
12:42
